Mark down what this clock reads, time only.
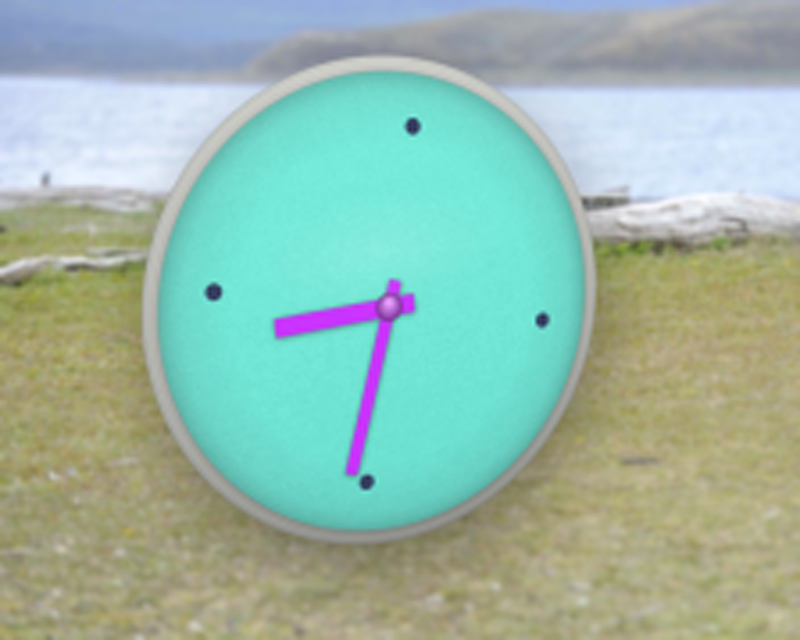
8:31
